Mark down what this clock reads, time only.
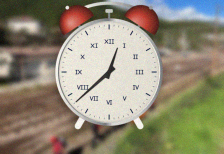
12:38
